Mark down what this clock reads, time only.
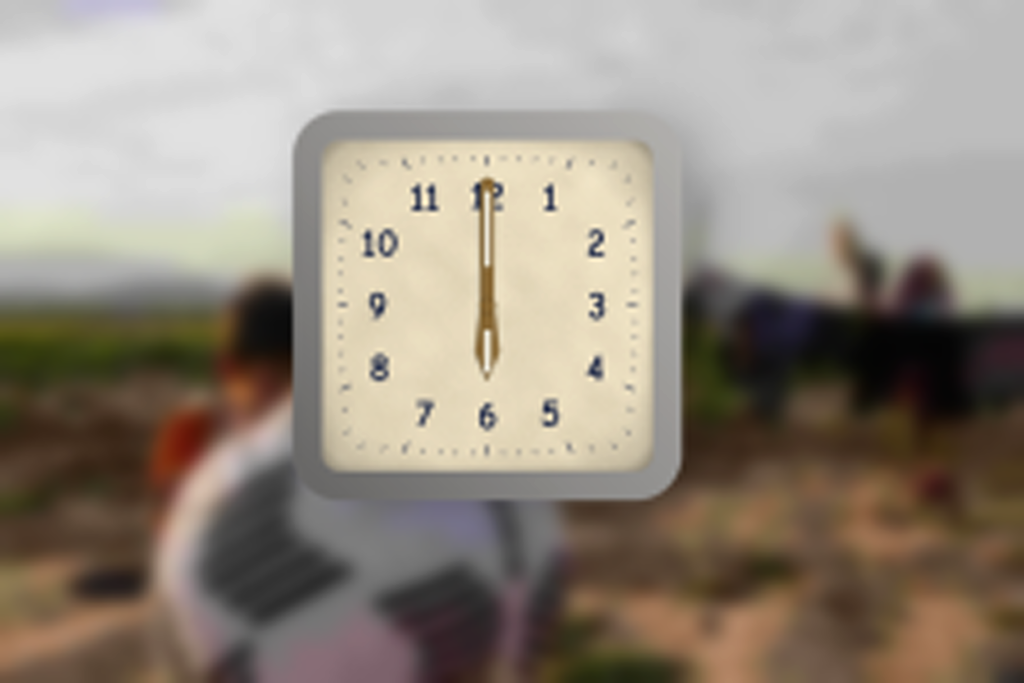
6:00
